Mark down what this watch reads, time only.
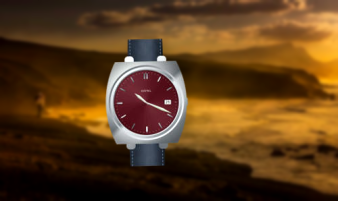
10:19
